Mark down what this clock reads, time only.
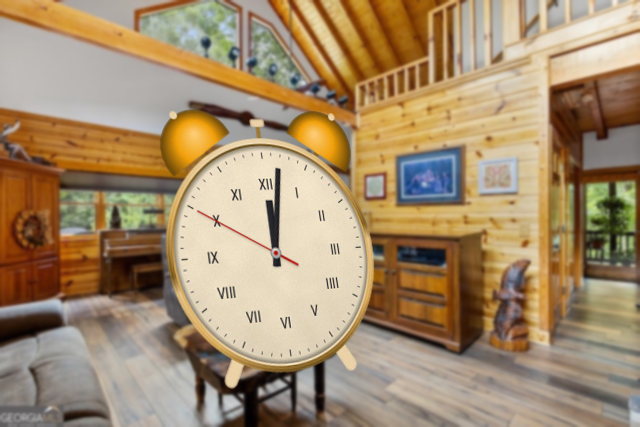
12:01:50
